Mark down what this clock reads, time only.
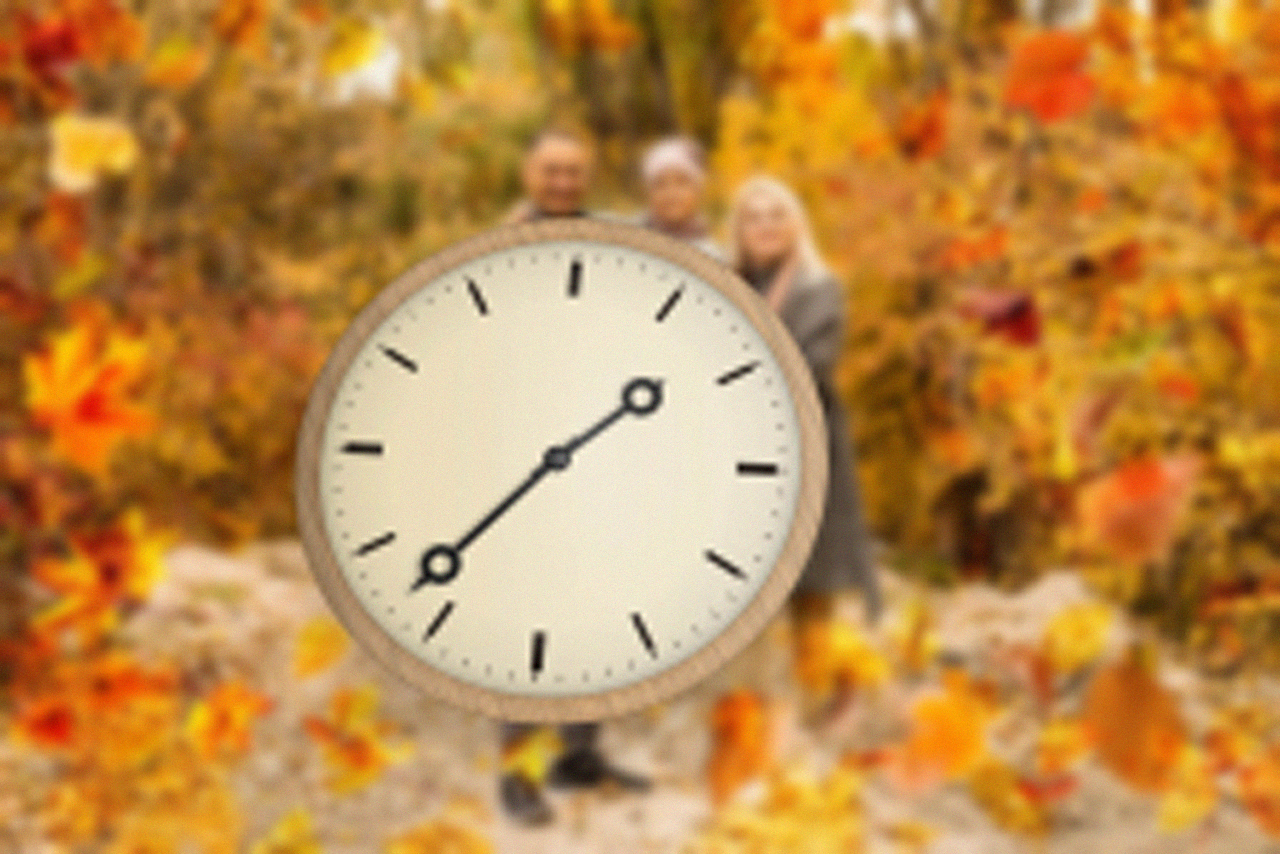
1:37
